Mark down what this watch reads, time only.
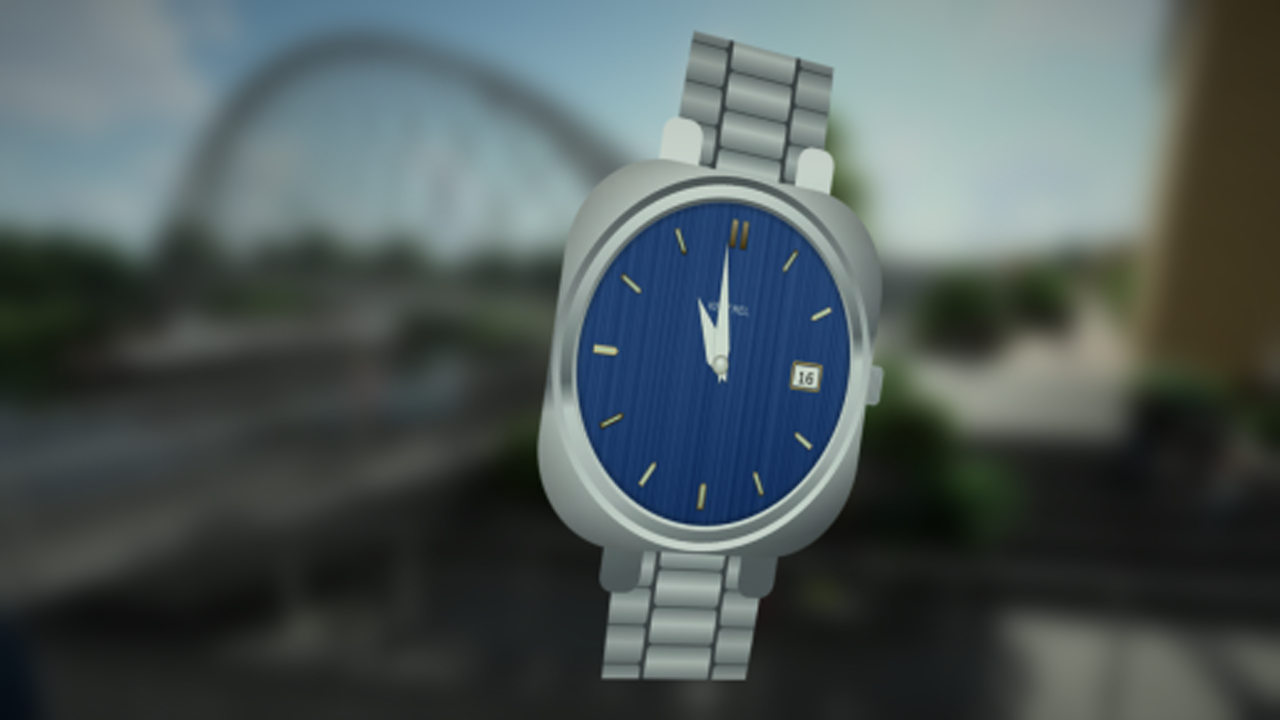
10:59
